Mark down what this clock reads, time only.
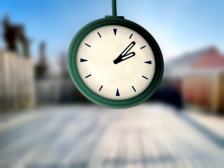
2:07
